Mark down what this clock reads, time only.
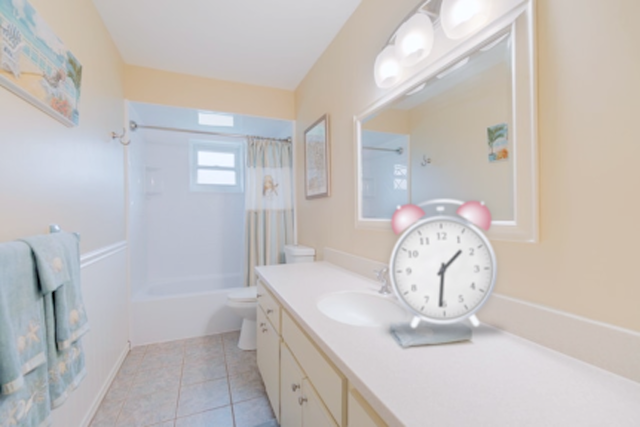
1:31
